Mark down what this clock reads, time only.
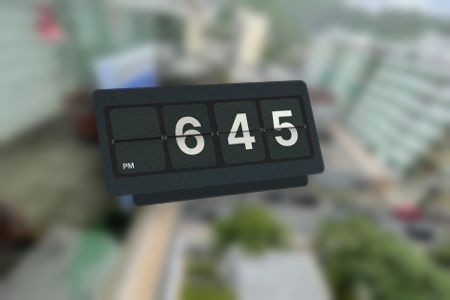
6:45
